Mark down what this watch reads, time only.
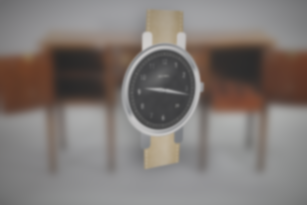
9:17
